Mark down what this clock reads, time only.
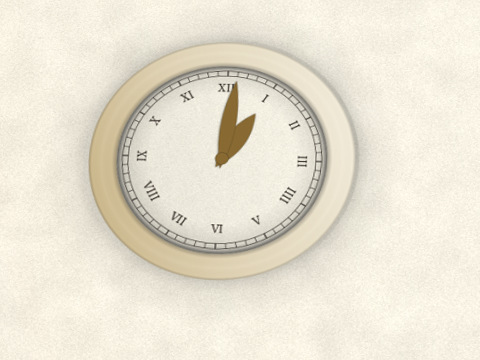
1:01
